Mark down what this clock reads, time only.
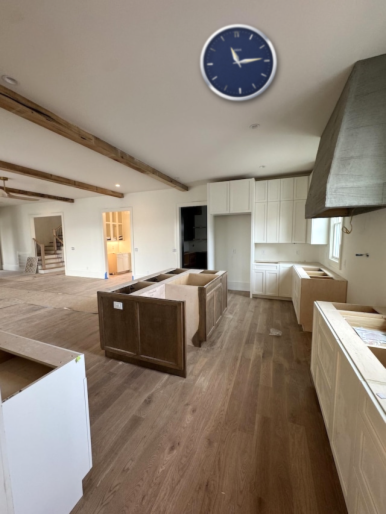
11:14
